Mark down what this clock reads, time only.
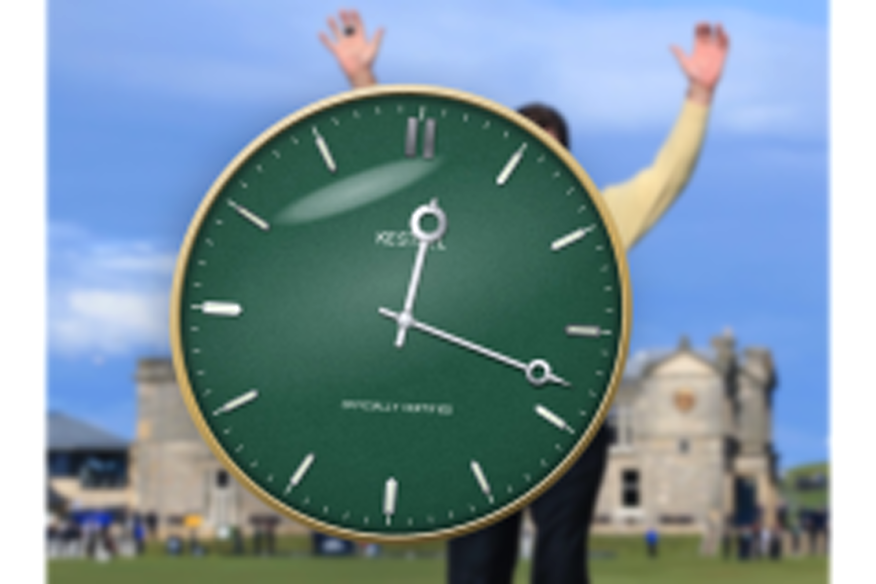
12:18
